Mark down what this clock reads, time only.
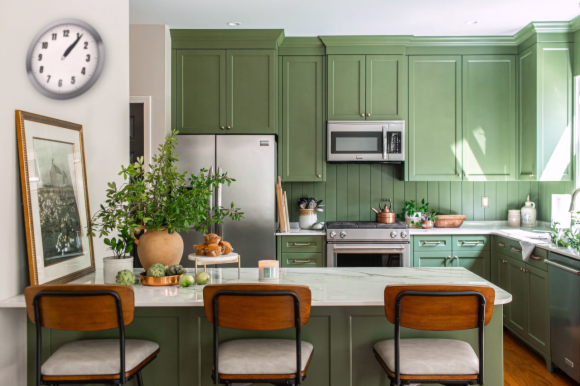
1:06
